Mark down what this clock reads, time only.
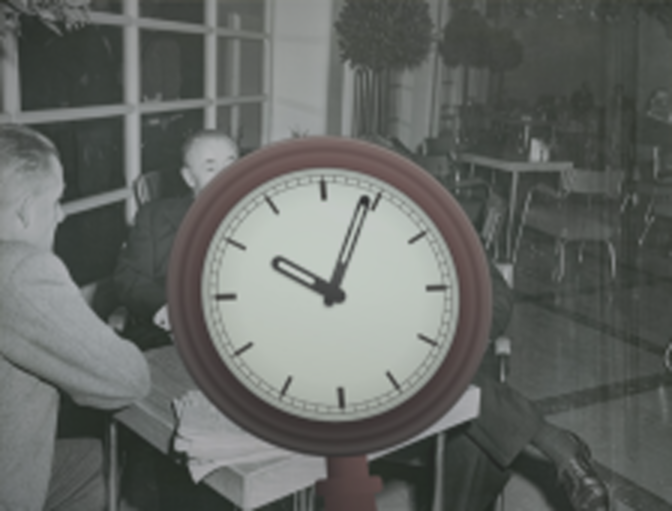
10:04
